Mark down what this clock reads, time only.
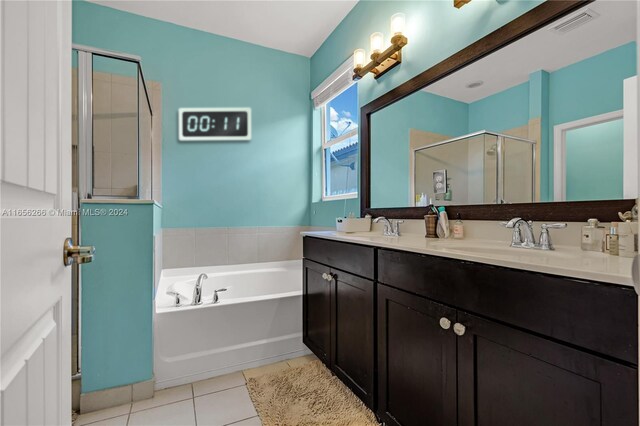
0:11
